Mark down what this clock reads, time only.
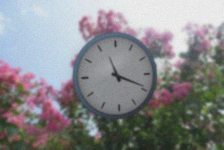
11:19
